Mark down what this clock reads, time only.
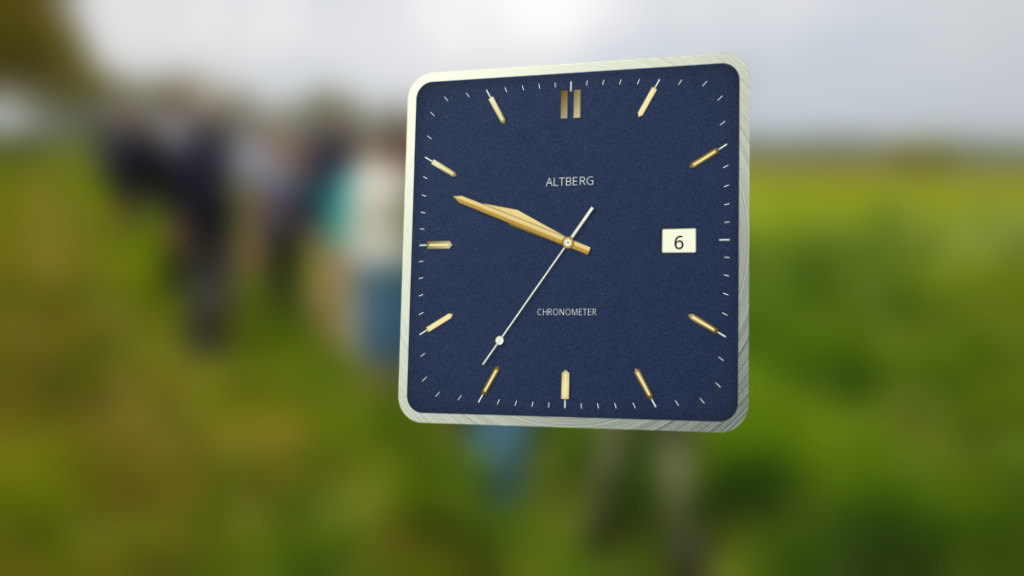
9:48:36
